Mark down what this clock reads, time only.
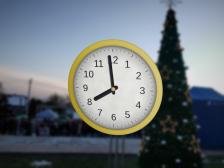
7:59
